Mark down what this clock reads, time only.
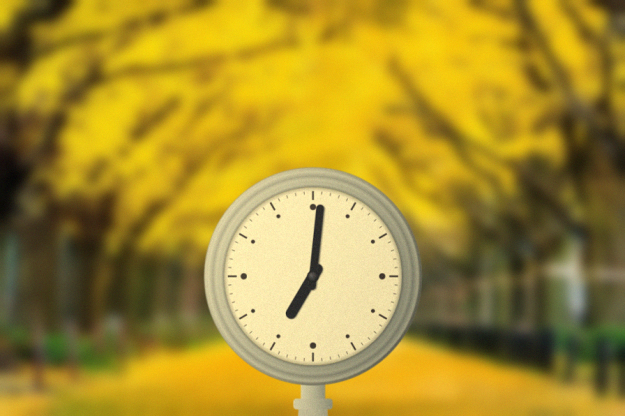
7:01
